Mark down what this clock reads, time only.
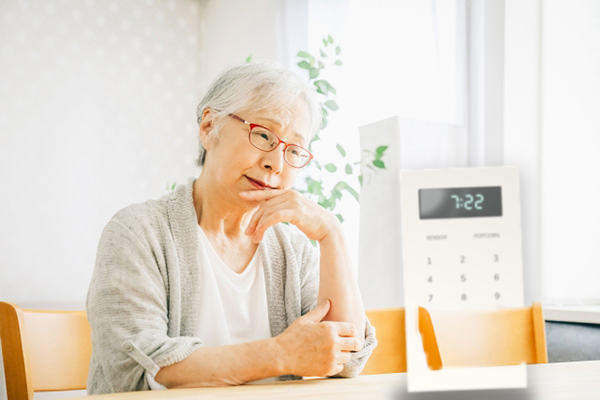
7:22
